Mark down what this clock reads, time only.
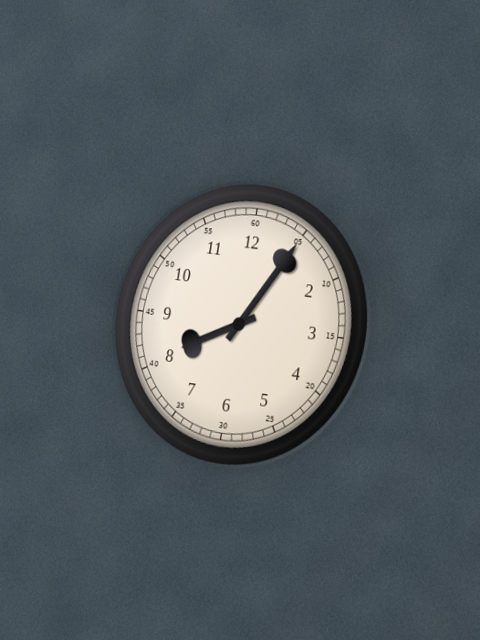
8:05
